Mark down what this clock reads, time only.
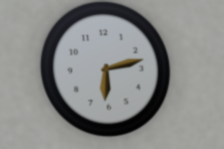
6:13
